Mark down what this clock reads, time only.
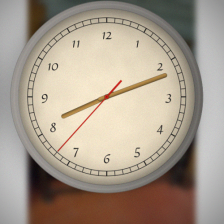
8:11:37
